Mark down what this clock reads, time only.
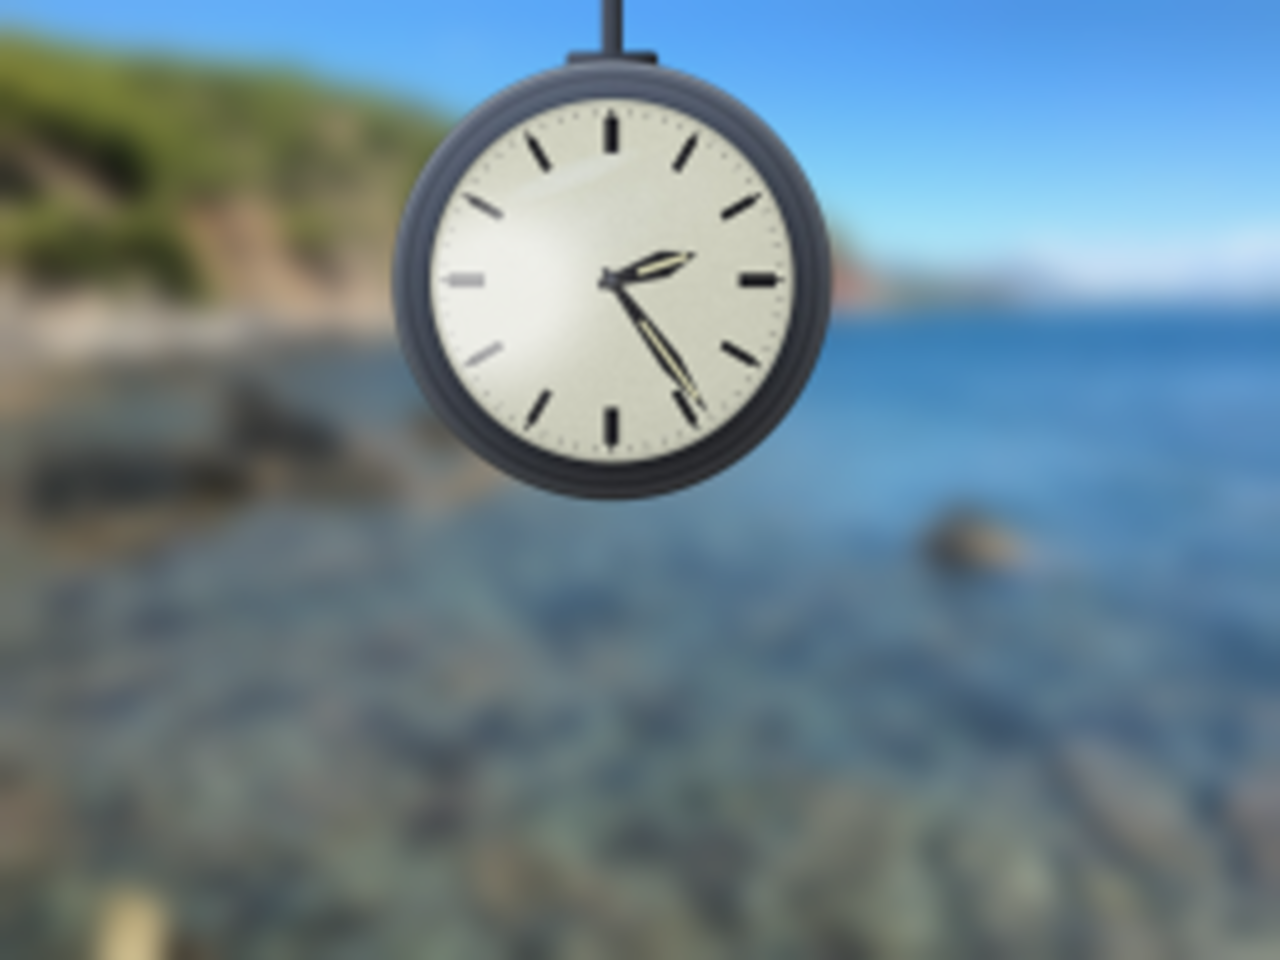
2:24
